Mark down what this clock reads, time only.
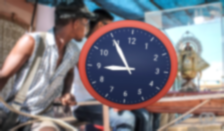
8:55
